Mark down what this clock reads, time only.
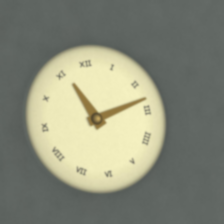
11:13
